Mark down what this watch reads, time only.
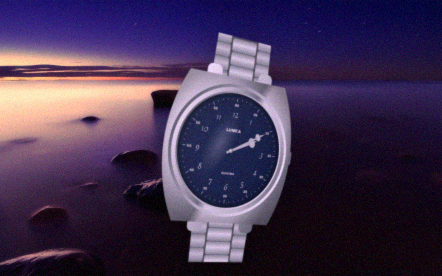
2:10
